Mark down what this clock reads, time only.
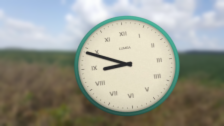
8:49
